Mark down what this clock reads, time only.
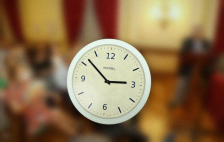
2:52
